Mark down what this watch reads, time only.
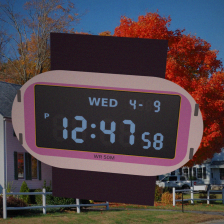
12:47:58
